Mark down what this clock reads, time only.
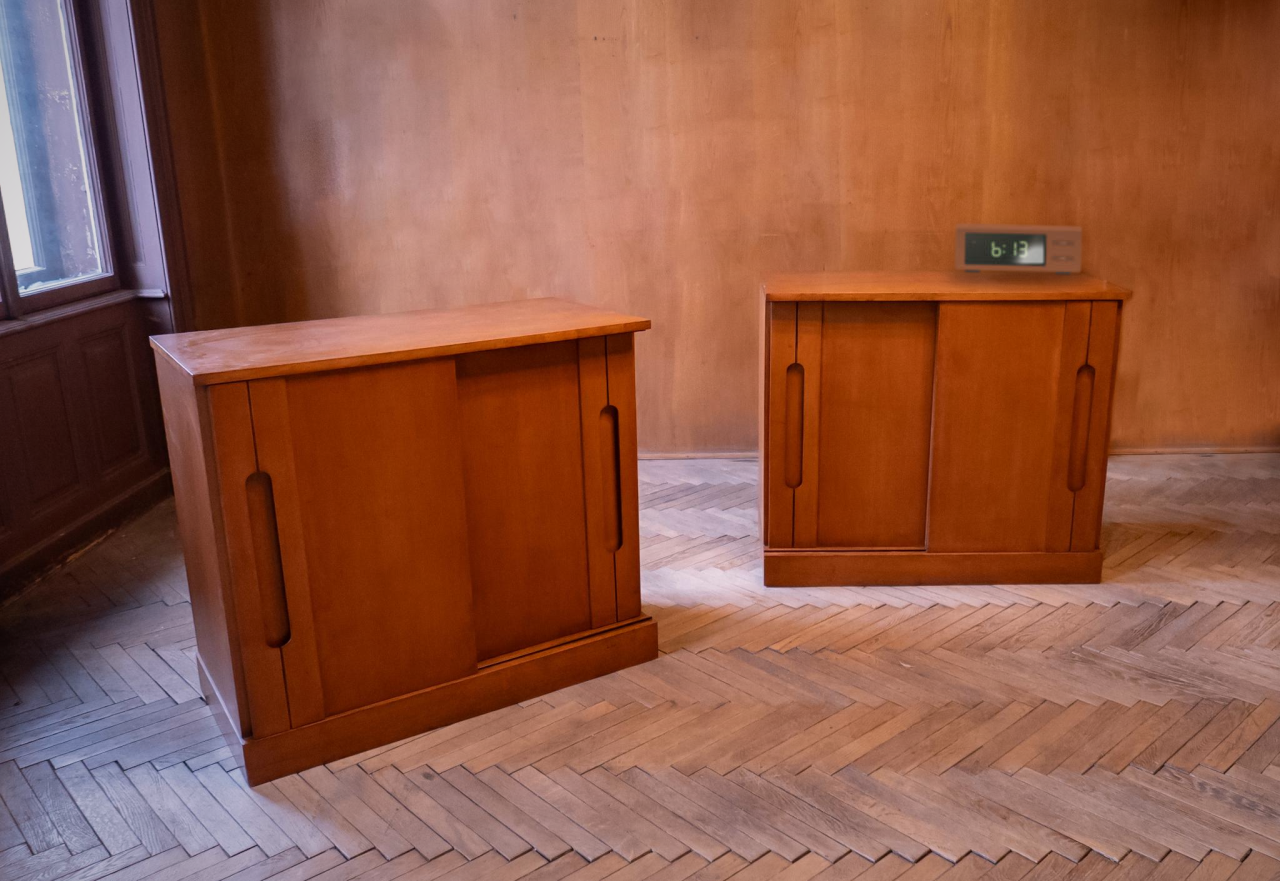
6:13
